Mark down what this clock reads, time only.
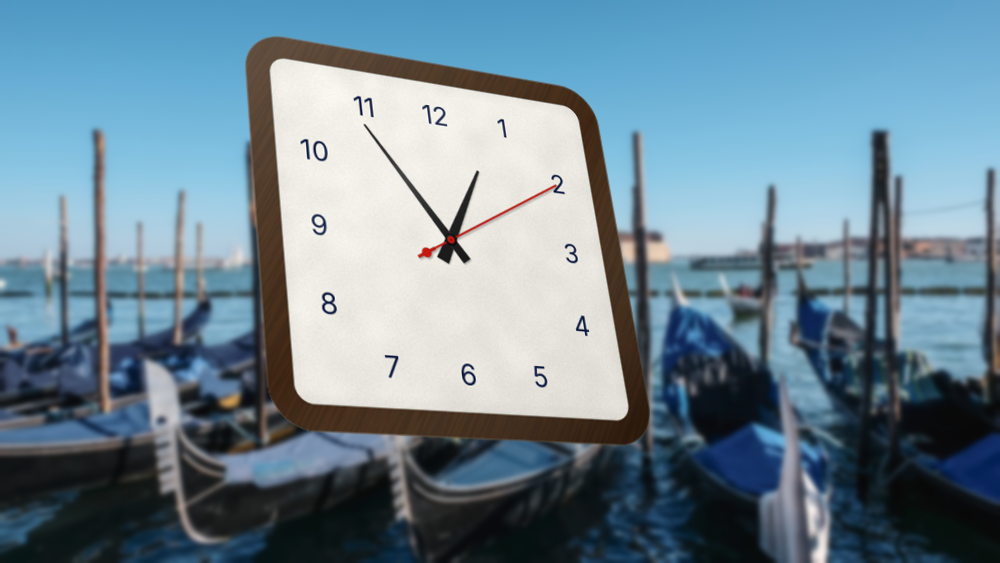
12:54:10
